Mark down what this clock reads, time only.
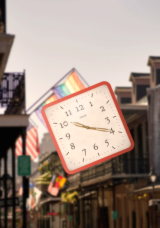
10:20
